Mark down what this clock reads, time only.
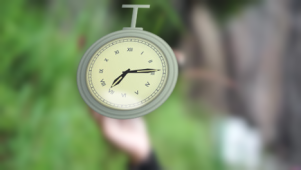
7:14
